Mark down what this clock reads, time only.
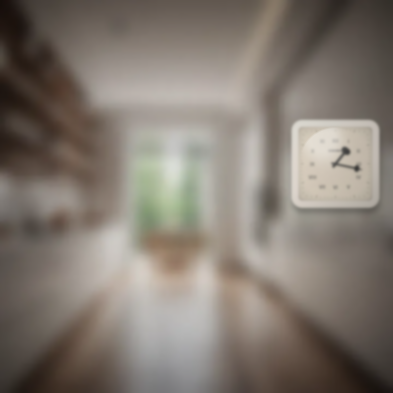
1:17
